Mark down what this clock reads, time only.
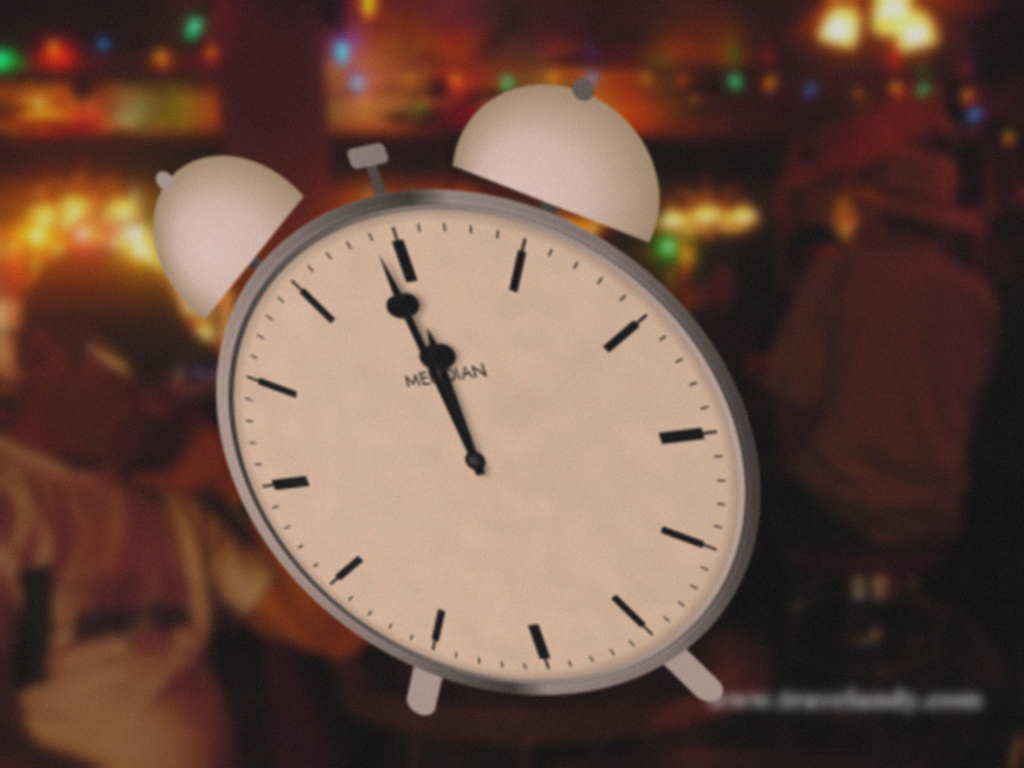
11:59
